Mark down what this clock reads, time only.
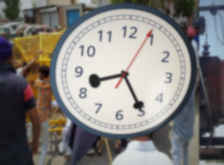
8:25:04
